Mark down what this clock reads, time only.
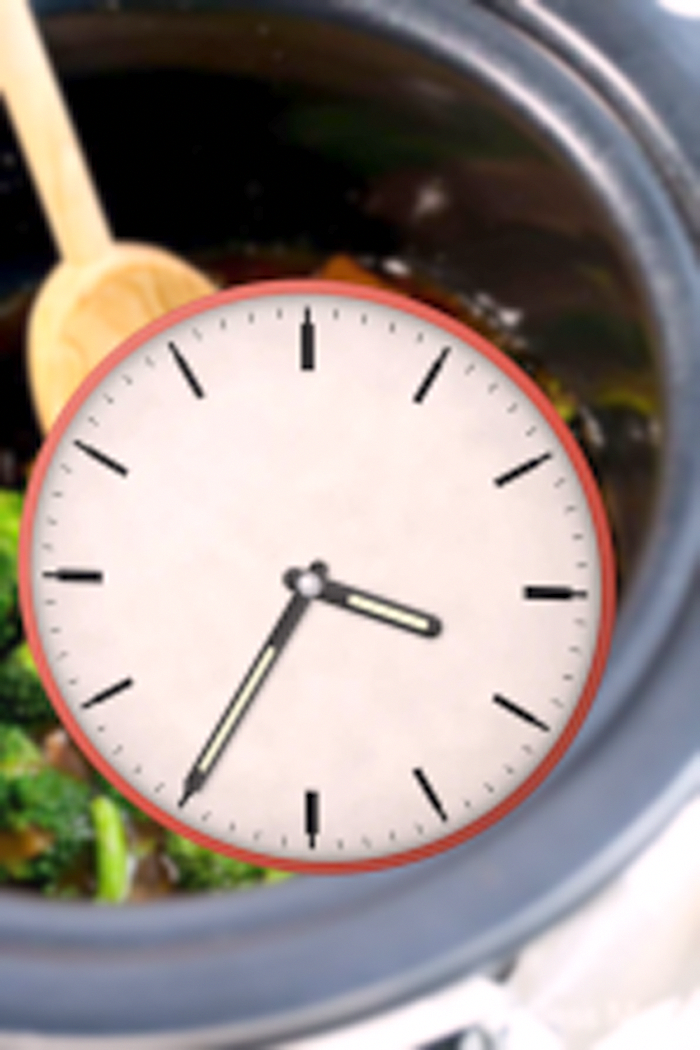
3:35
